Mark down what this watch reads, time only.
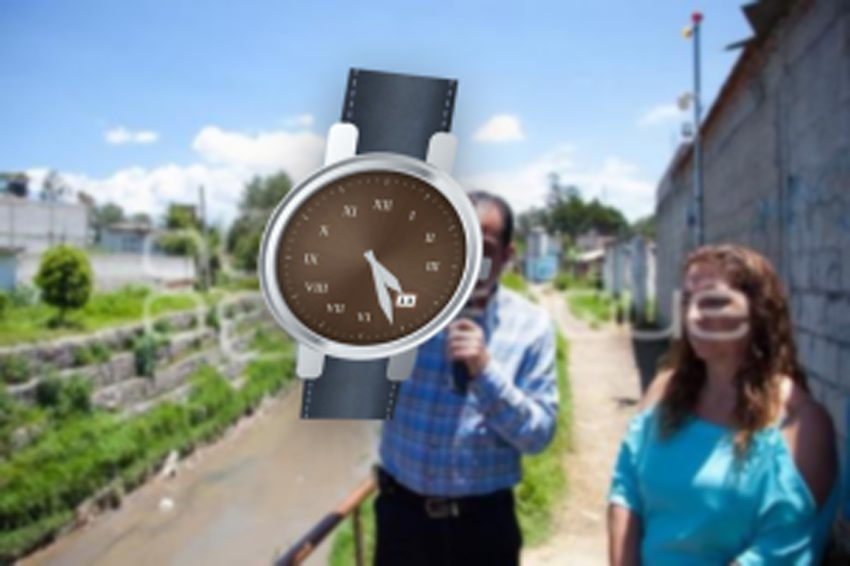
4:26
